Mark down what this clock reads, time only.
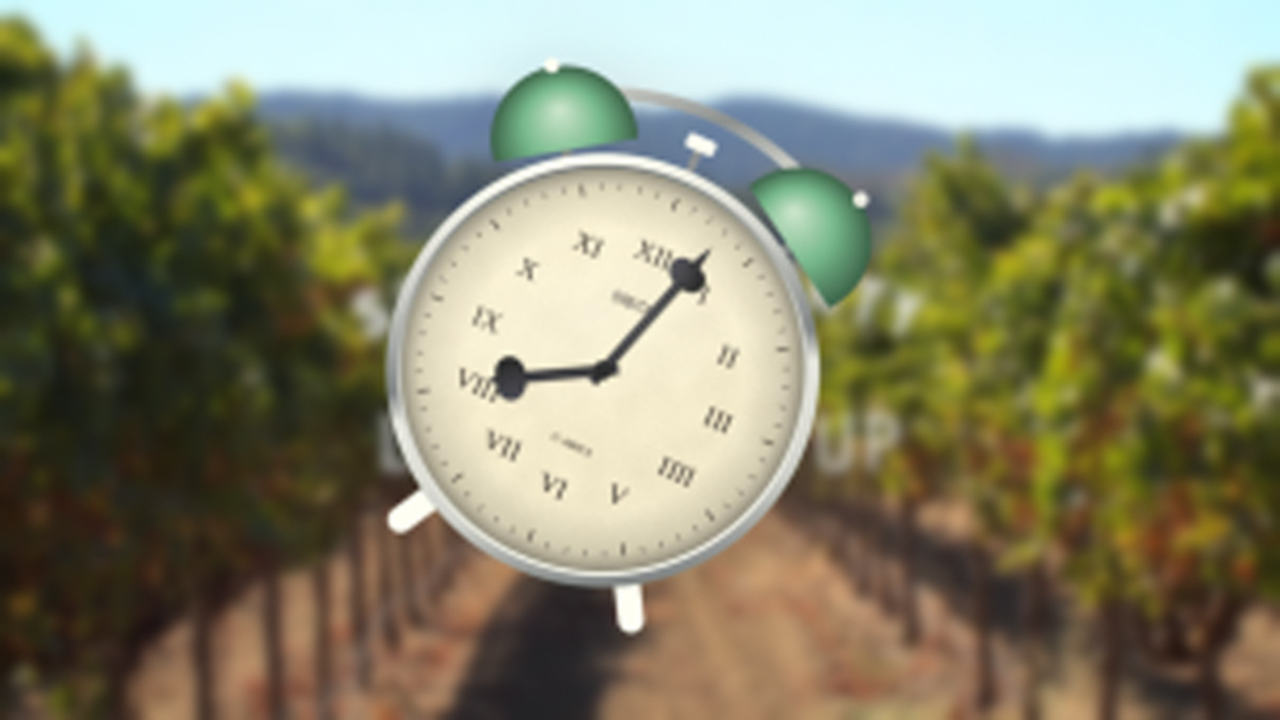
8:03
